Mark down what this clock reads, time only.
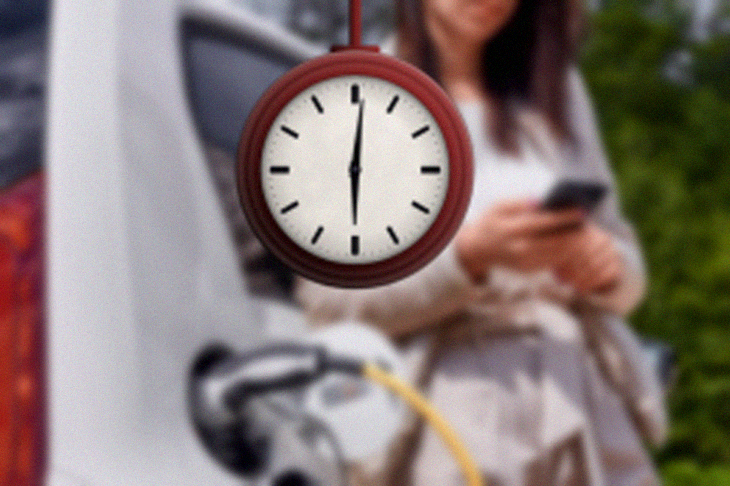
6:01
